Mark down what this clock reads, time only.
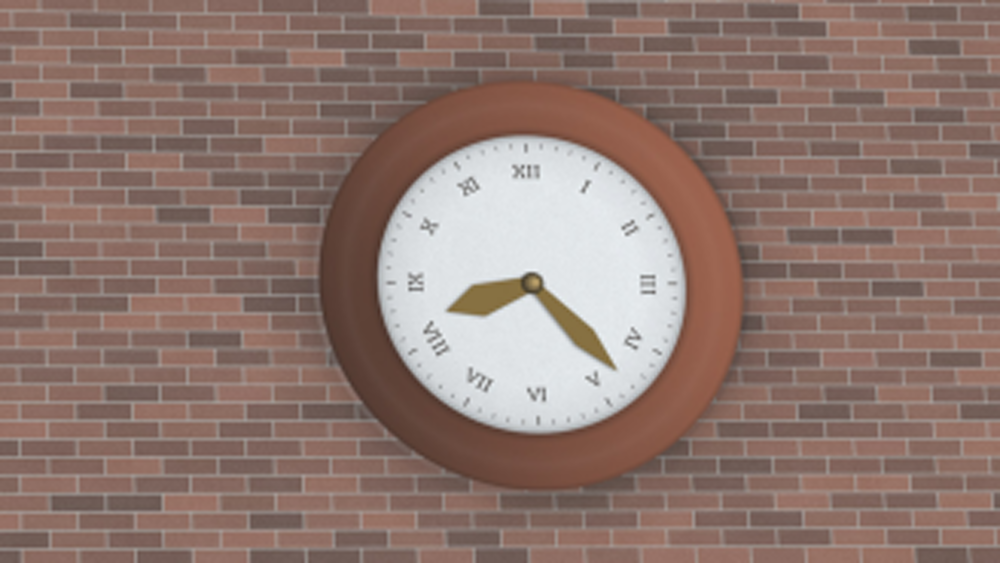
8:23
